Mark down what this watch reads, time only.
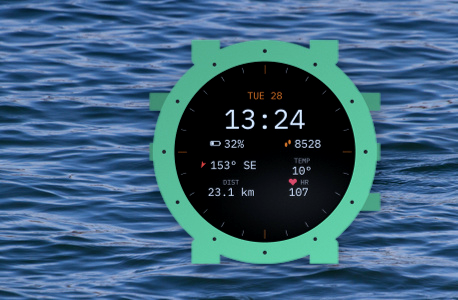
13:24
